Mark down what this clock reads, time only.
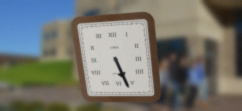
5:27
